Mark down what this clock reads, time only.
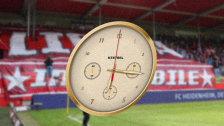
6:16
